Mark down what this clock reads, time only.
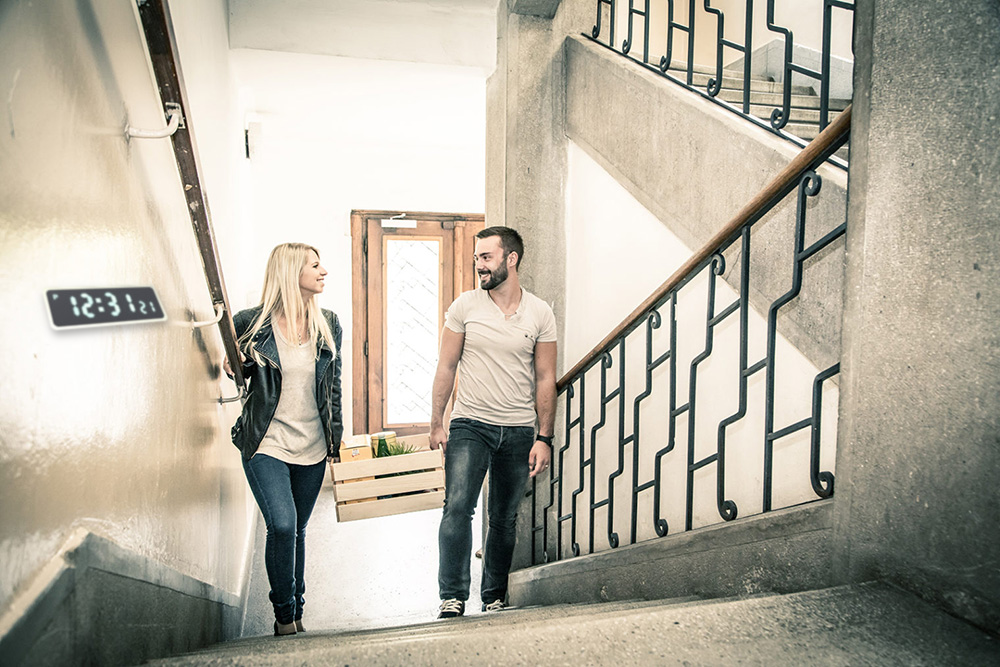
12:31:21
